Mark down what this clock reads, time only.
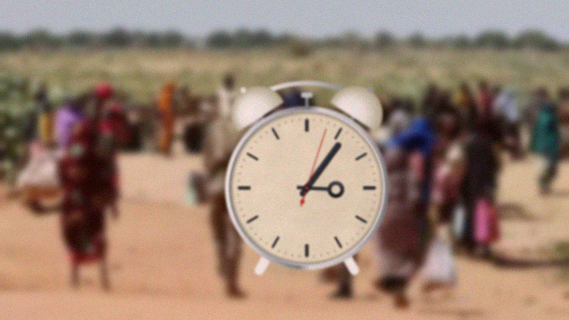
3:06:03
